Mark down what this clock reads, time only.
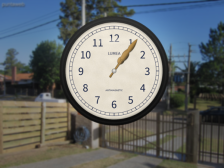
1:06
